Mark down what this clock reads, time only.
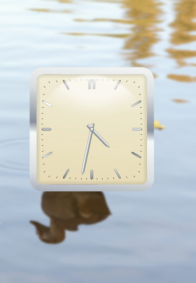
4:32
